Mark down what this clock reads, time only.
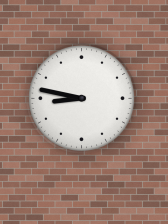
8:47
